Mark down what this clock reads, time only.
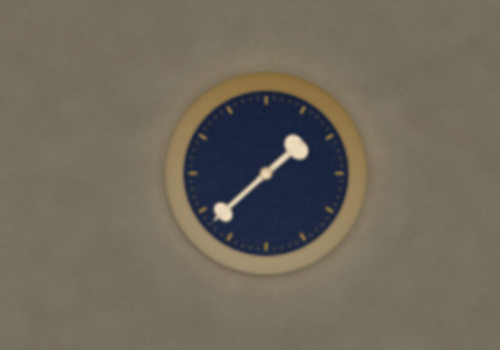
1:38
